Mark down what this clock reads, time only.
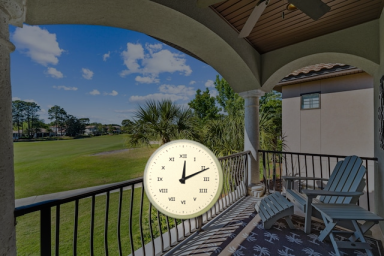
12:11
